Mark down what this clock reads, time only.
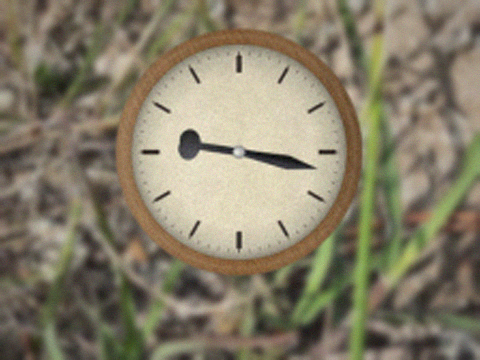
9:17
